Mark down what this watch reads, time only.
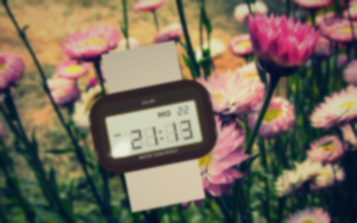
21:13
